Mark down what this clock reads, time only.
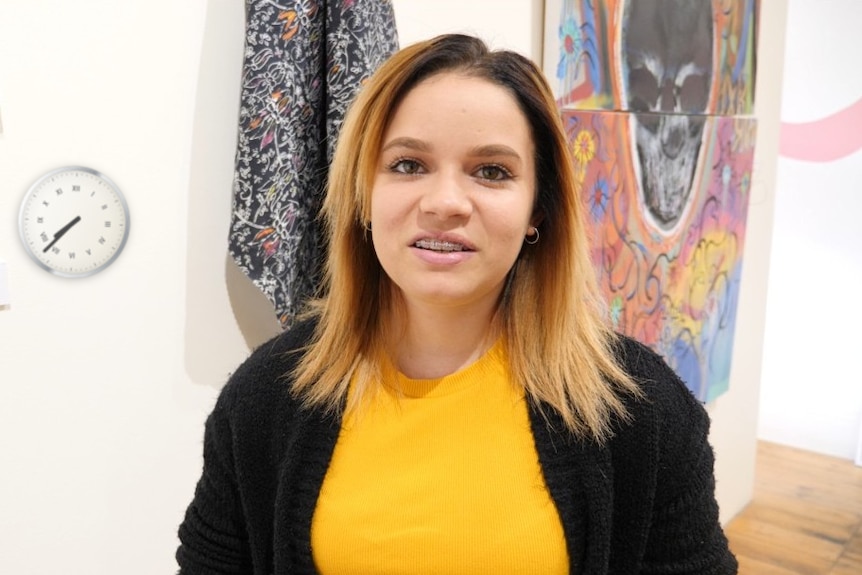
7:37
